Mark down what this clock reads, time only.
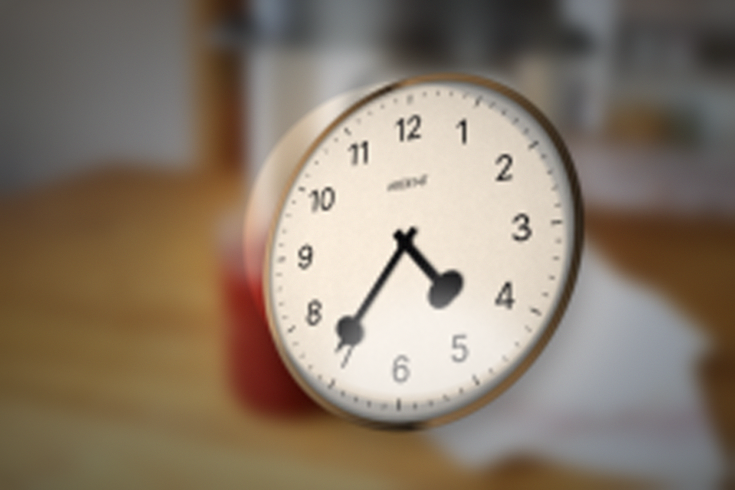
4:36
